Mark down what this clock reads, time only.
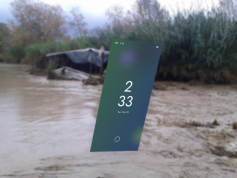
2:33
